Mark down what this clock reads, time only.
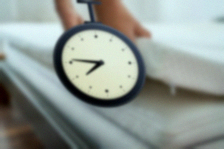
7:46
